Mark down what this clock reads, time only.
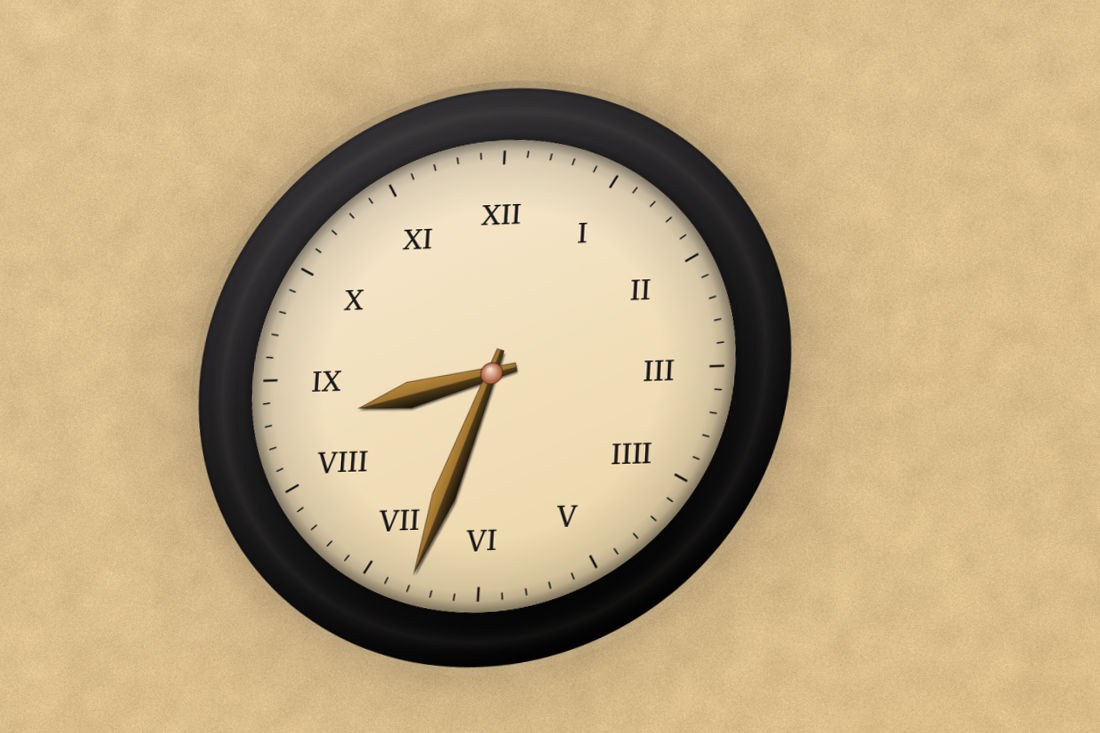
8:33
